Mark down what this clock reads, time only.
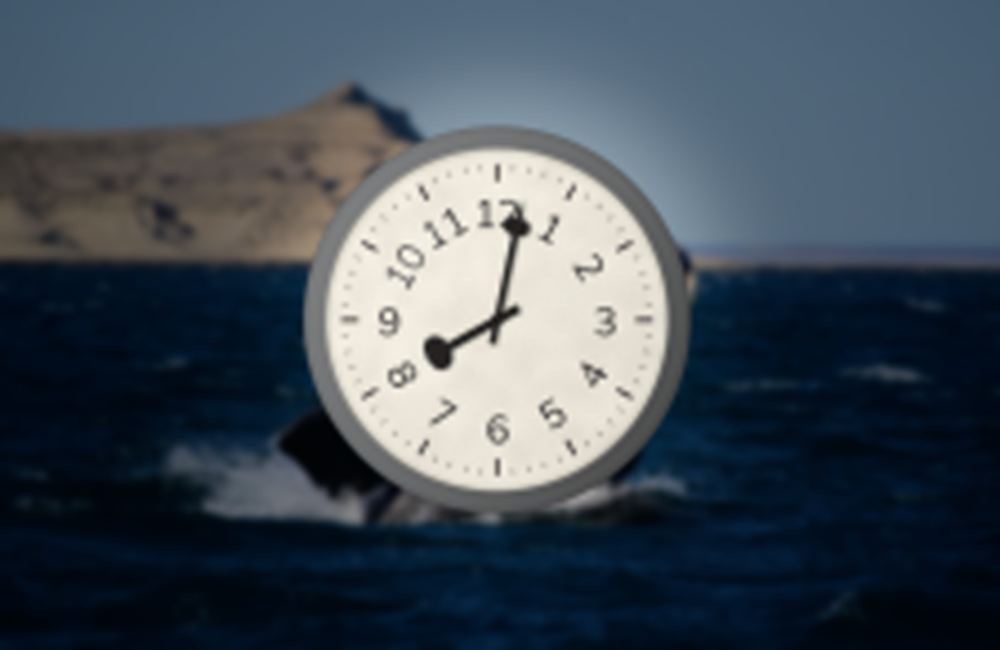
8:02
